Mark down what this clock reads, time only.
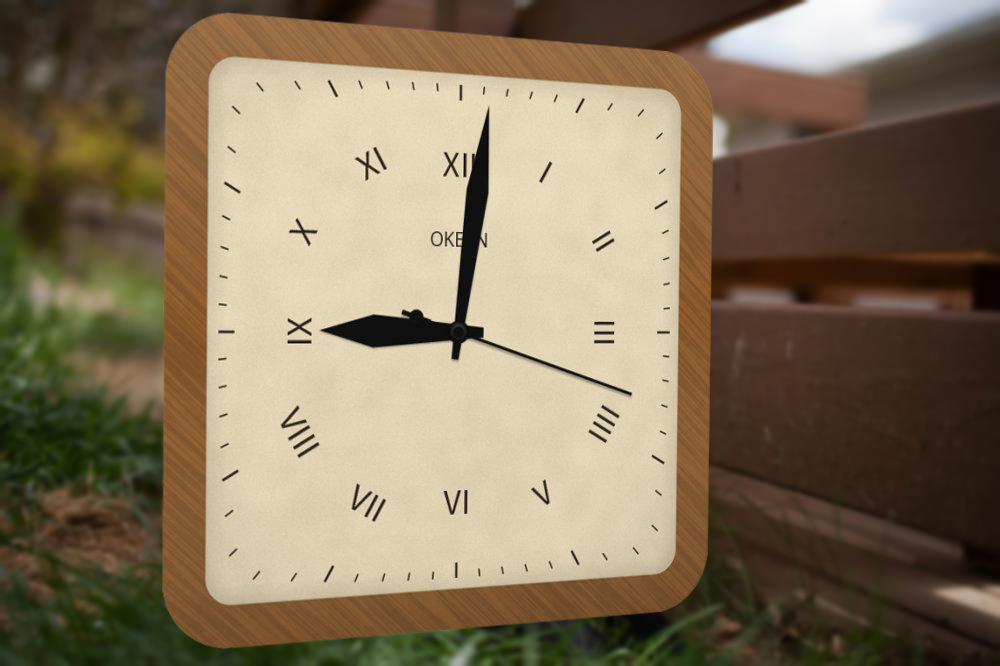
9:01:18
